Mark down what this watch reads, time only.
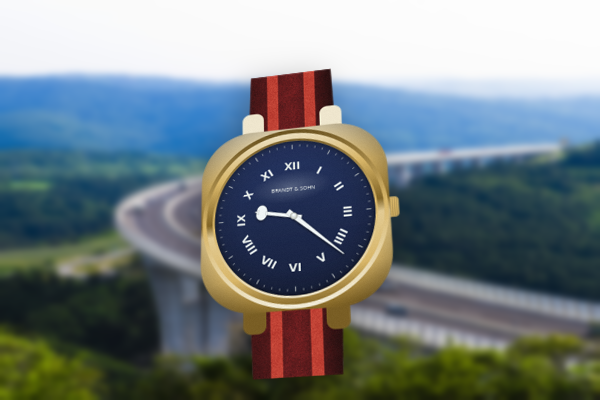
9:22
